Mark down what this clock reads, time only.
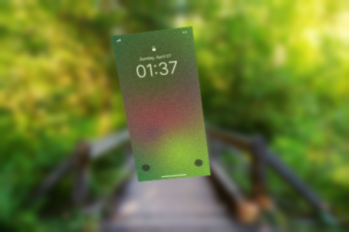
1:37
